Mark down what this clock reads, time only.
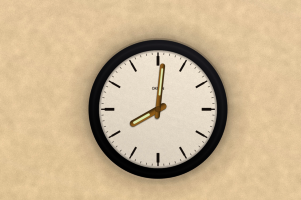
8:01
